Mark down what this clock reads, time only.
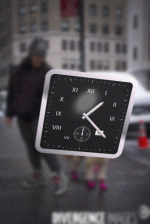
1:22
